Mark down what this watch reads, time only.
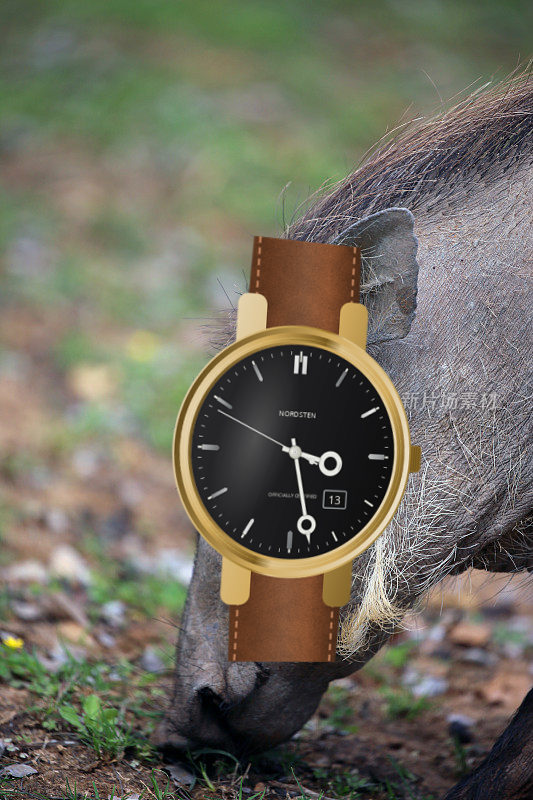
3:27:49
